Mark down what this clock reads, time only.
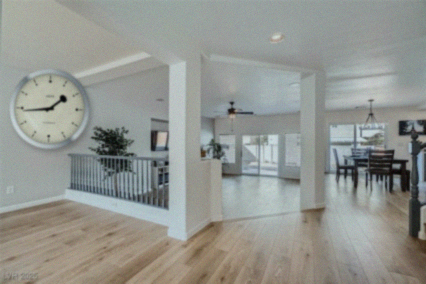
1:44
